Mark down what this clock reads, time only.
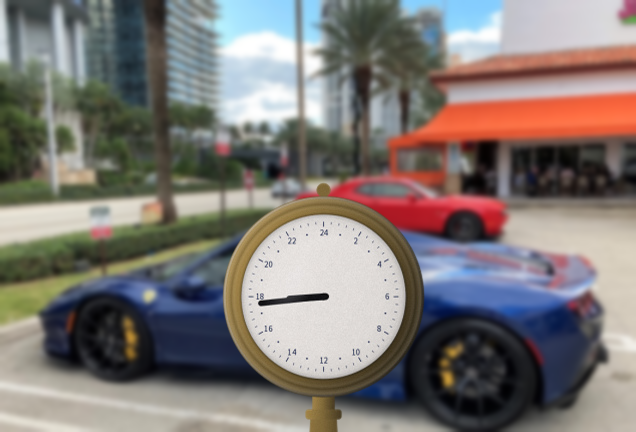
17:44
